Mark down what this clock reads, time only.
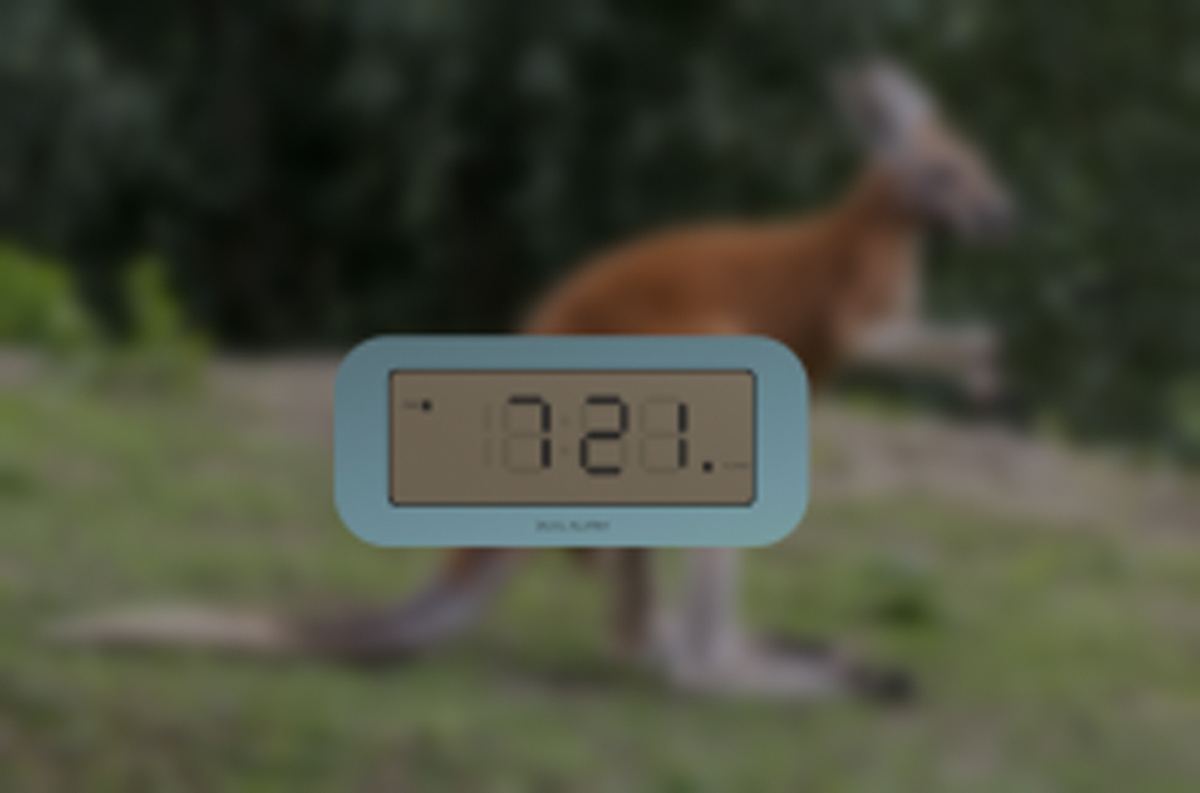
7:21
